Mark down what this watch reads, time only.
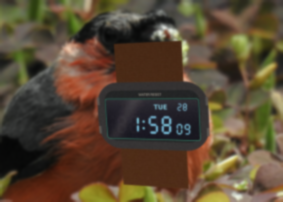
1:58:09
